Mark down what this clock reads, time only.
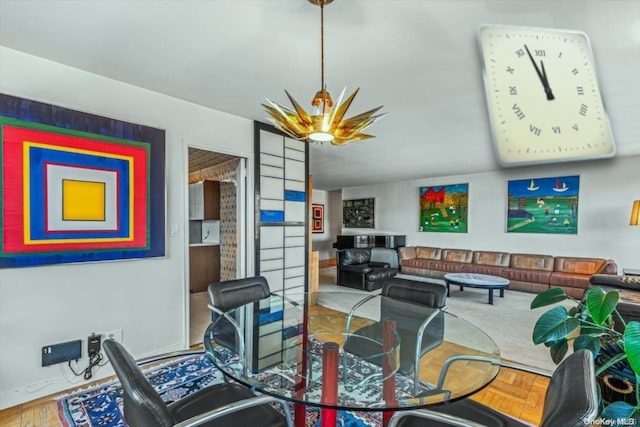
11:57
